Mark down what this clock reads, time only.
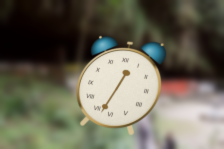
12:33
